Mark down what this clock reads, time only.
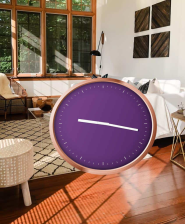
9:17
